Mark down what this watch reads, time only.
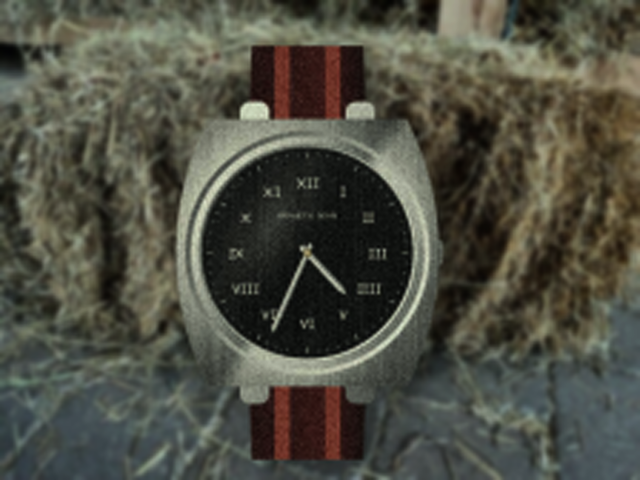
4:34
